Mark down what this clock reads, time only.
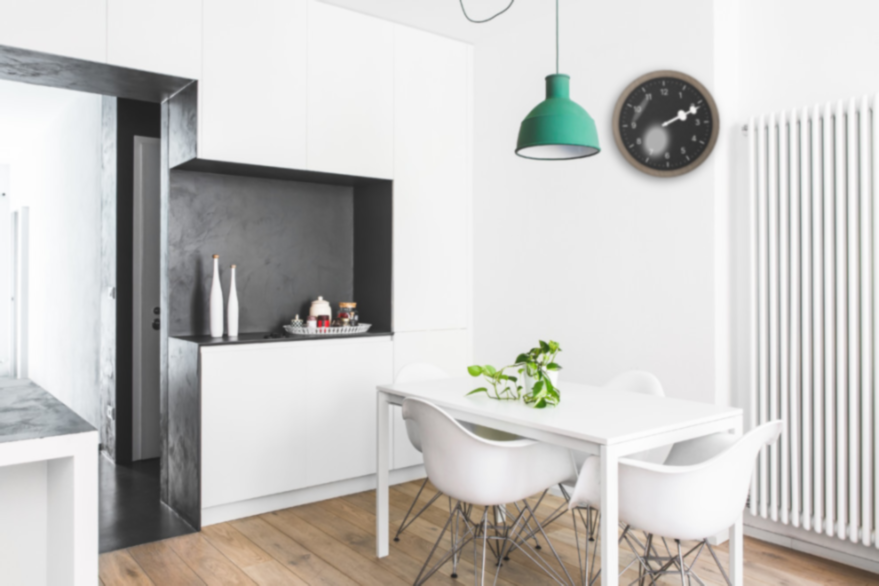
2:11
